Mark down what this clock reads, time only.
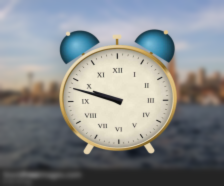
9:48
